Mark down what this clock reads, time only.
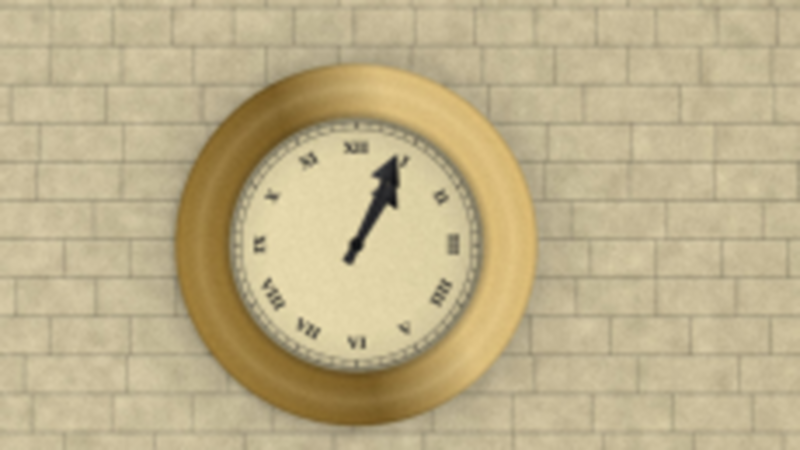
1:04
